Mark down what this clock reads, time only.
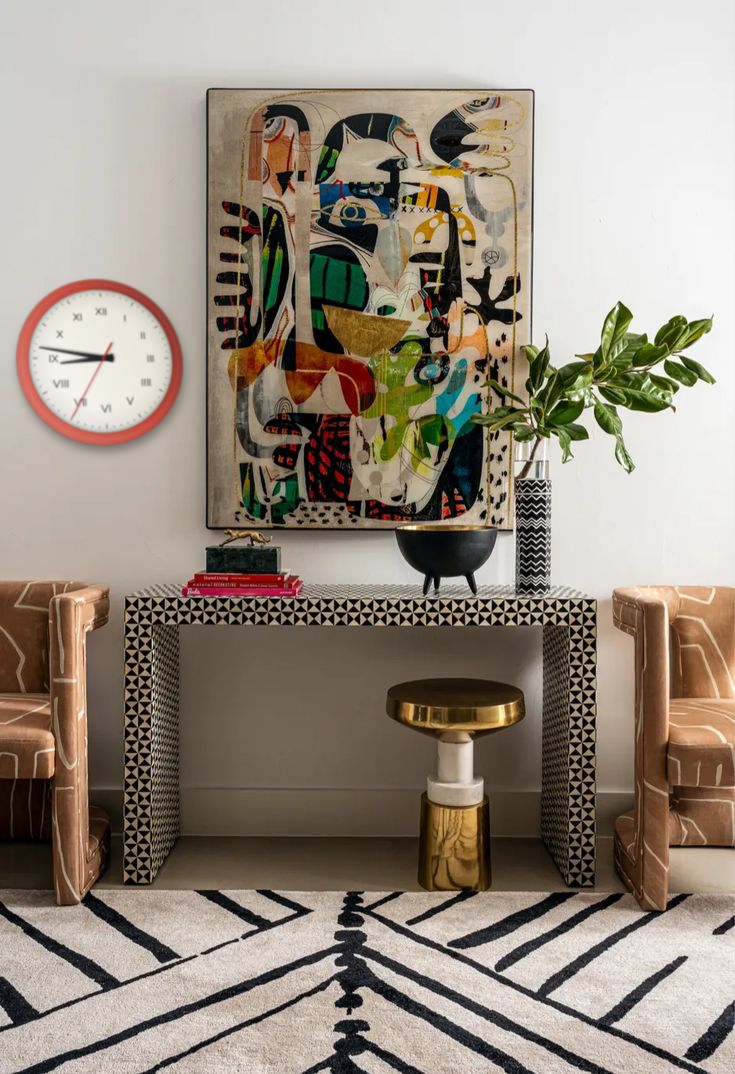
8:46:35
